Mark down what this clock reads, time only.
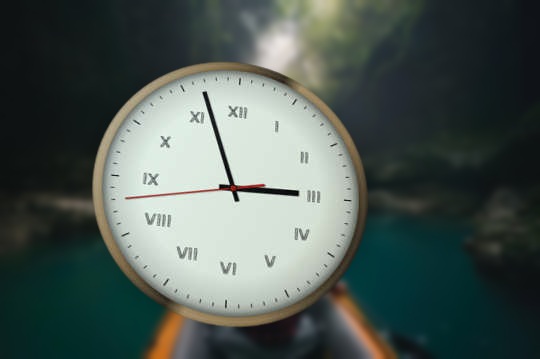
2:56:43
